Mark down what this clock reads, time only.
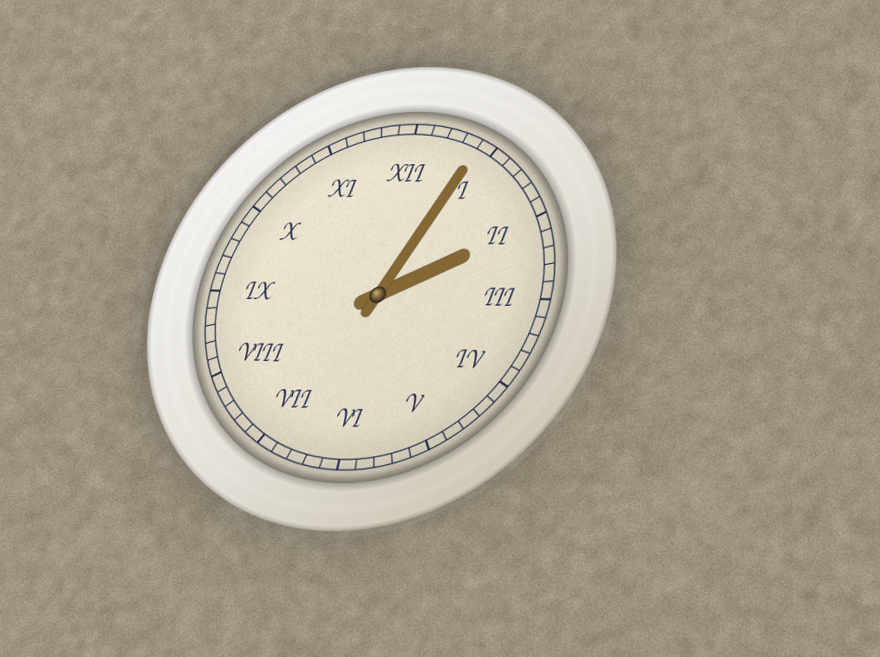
2:04
